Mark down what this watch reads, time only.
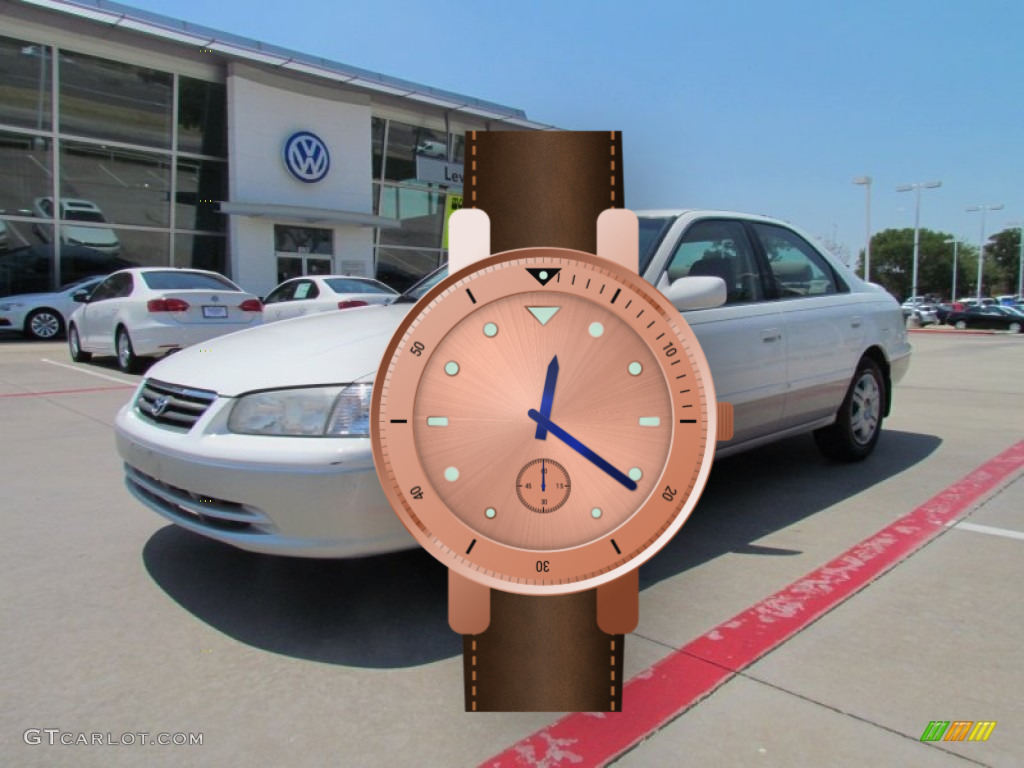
12:21
